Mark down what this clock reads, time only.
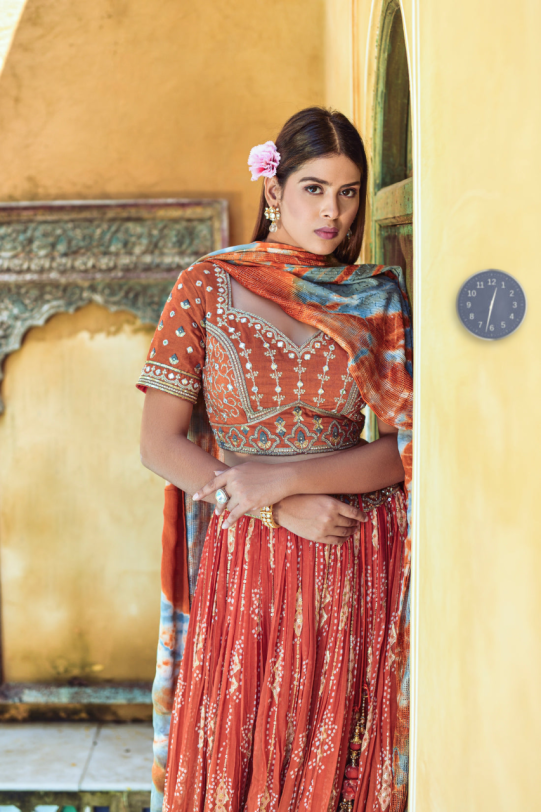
12:32
